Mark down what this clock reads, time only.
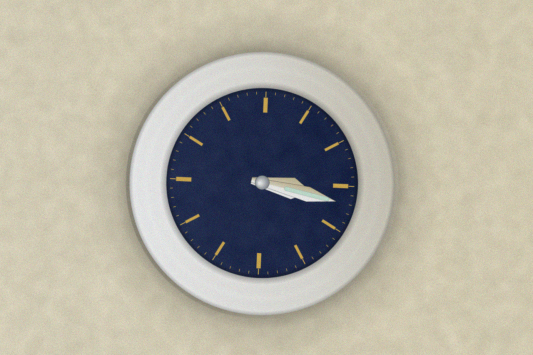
3:17
